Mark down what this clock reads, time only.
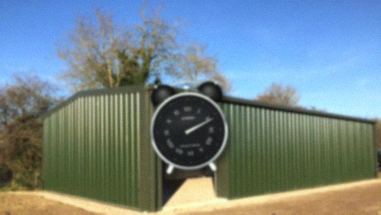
2:11
